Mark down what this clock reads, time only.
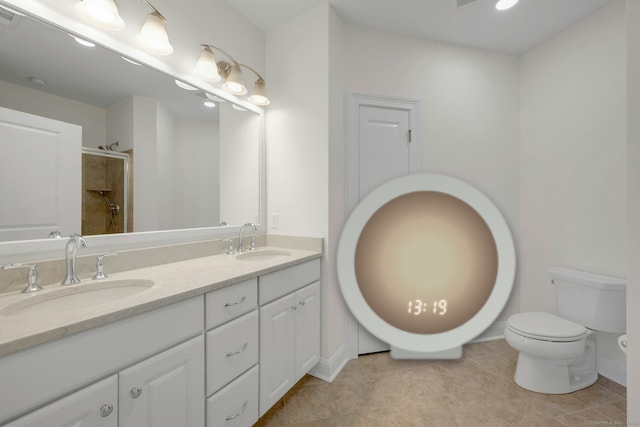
13:19
